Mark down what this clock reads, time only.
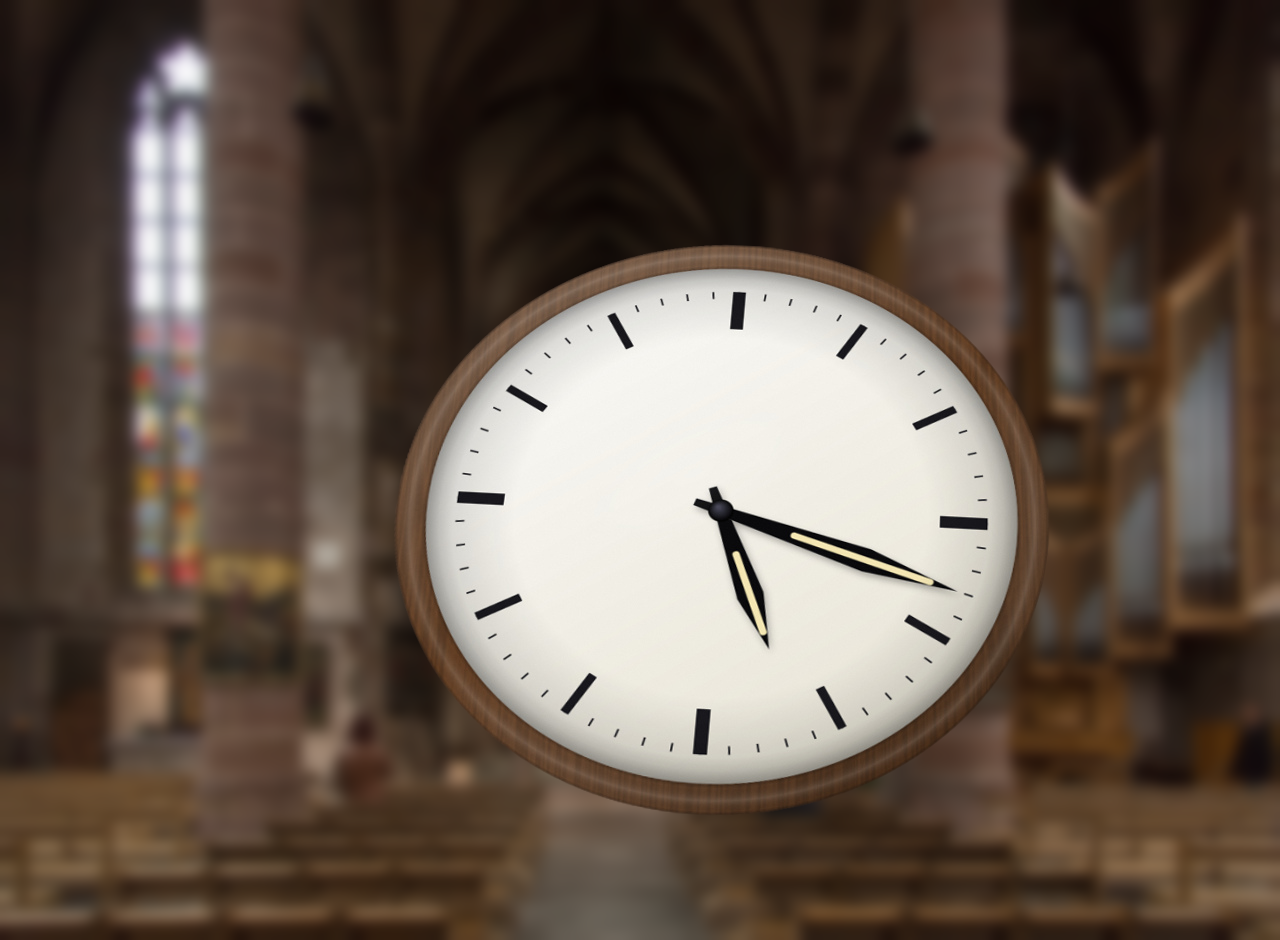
5:18
